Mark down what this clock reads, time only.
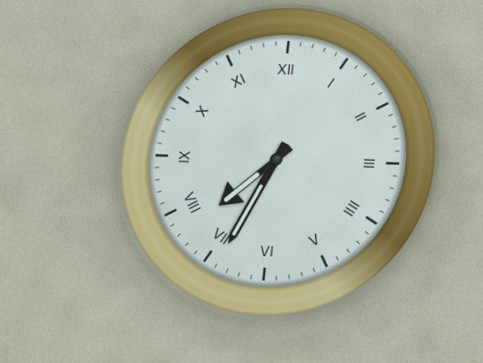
7:34
